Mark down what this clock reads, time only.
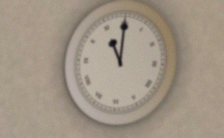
11:00
